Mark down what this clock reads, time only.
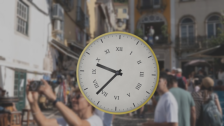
9:37
